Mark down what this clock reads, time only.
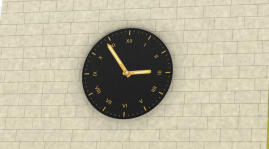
2:54
